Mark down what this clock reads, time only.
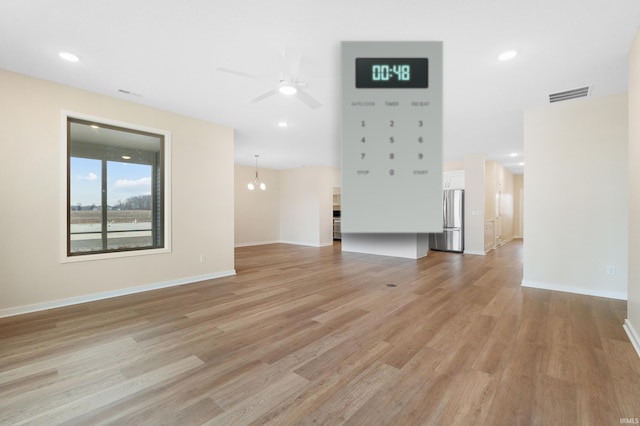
0:48
